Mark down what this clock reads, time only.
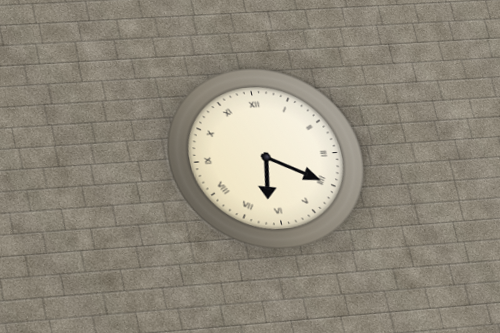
6:20
